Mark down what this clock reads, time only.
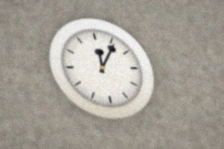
12:06
